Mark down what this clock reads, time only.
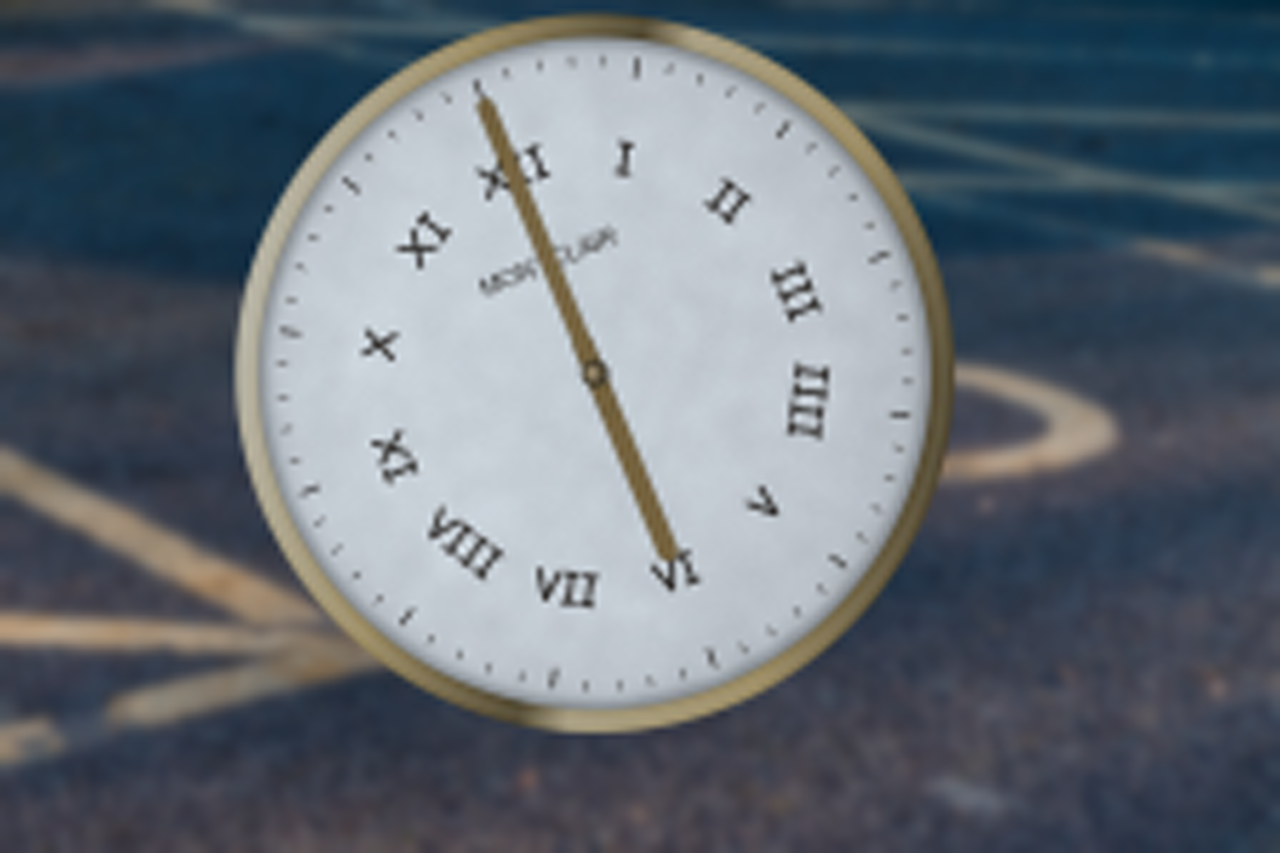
6:00
